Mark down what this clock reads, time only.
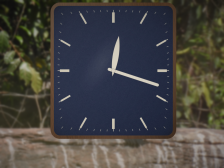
12:18
